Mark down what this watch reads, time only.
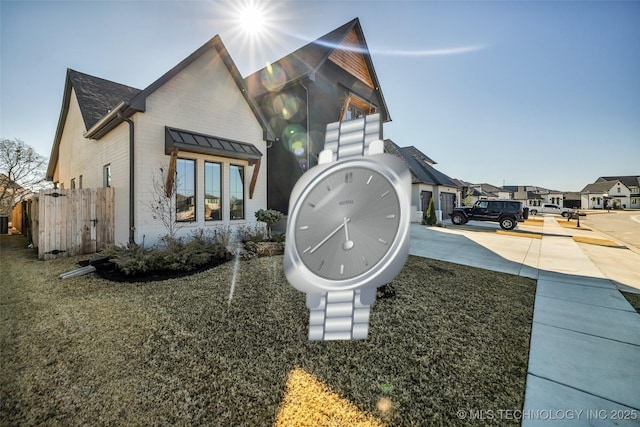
5:39
